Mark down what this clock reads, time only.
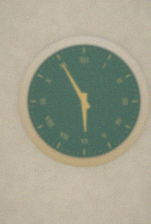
5:55
